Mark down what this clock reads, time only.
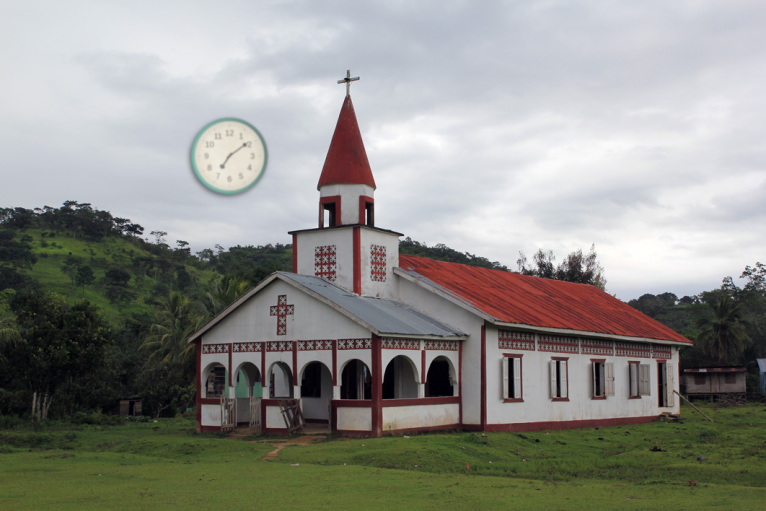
7:09
